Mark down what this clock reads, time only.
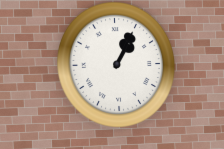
1:05
